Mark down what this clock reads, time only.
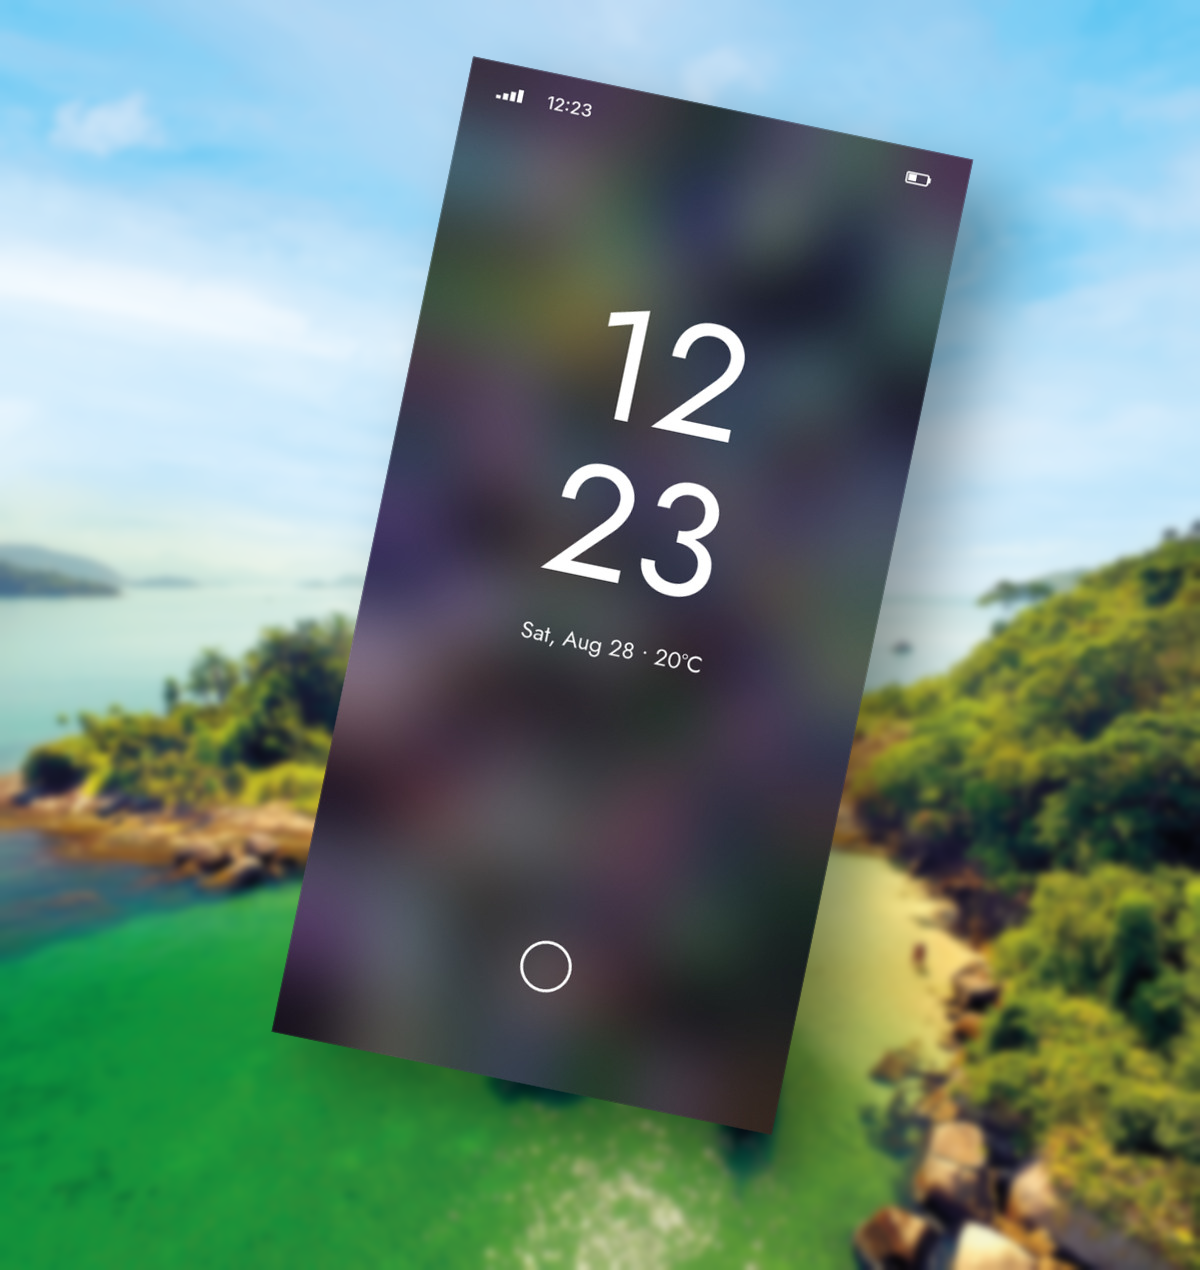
12:23
